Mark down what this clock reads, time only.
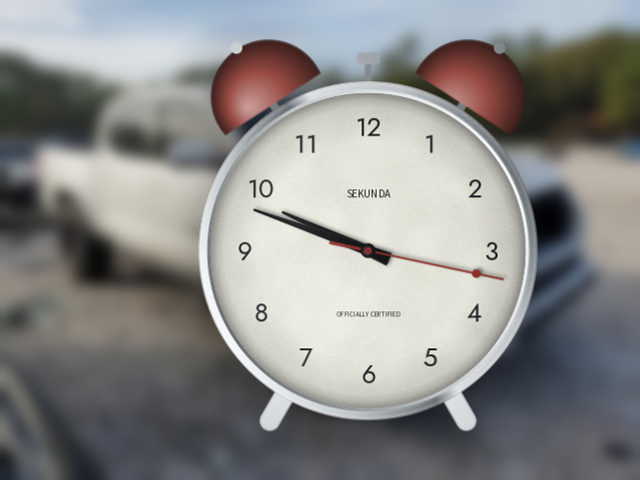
9:48:17
